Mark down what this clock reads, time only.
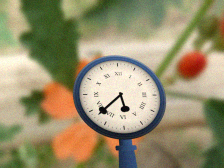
5:38
